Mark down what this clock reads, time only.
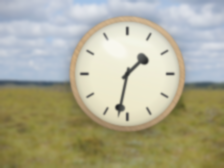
1:32
